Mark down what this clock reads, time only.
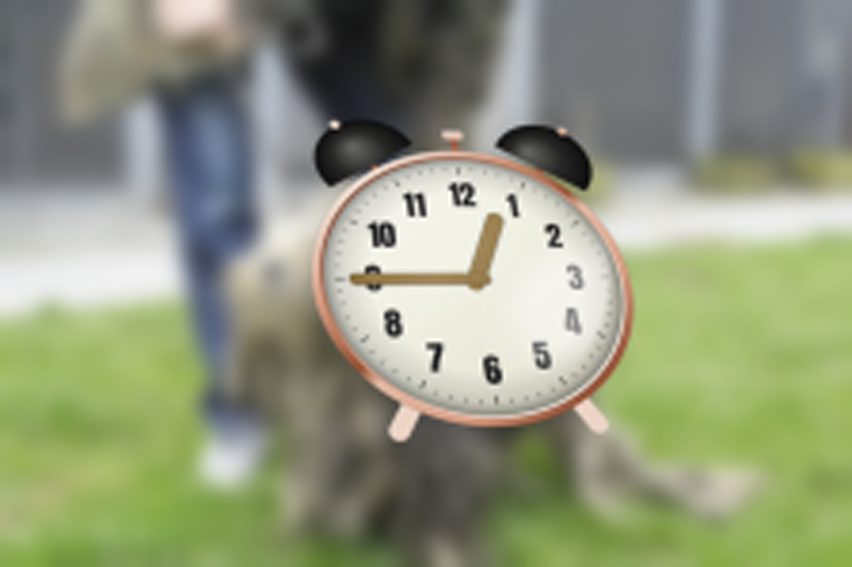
12:45
